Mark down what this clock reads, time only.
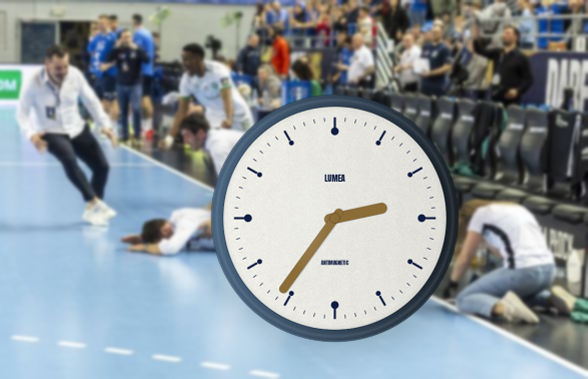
2:36
